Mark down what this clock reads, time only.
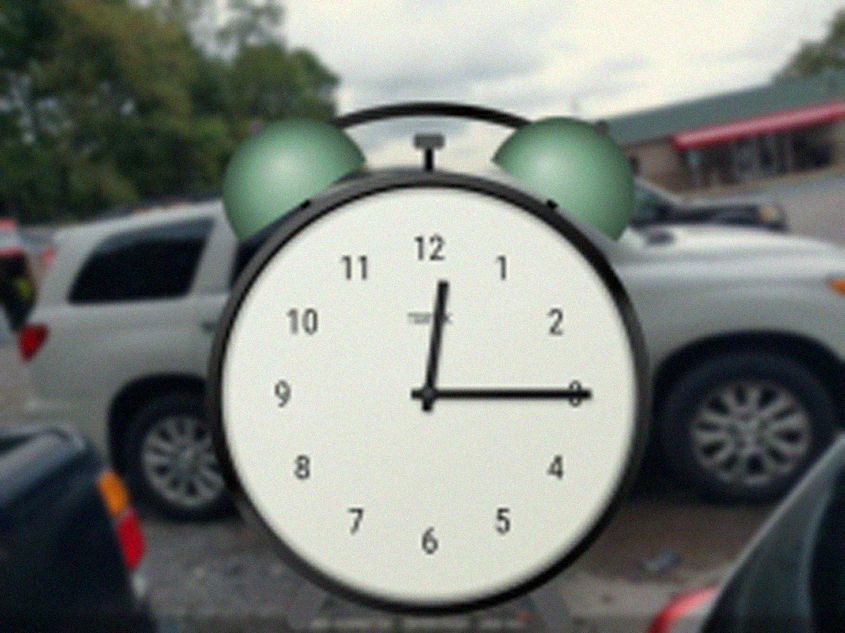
12:15
